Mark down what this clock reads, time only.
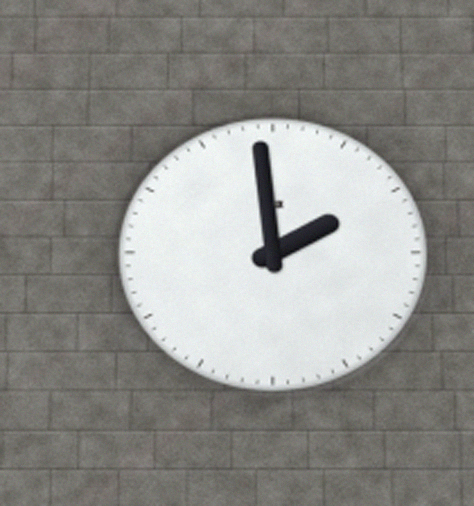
1:59
